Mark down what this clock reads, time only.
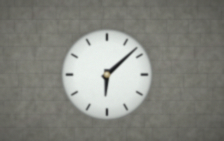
6:08
